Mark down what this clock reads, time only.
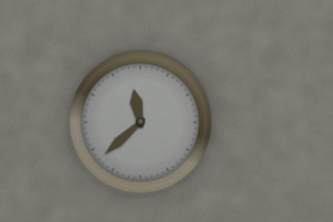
11:38
